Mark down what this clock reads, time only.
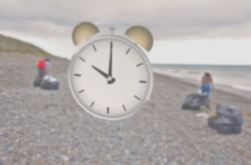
10:00
